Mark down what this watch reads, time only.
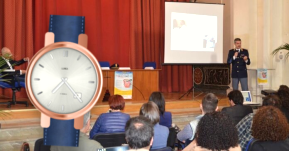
7:23
